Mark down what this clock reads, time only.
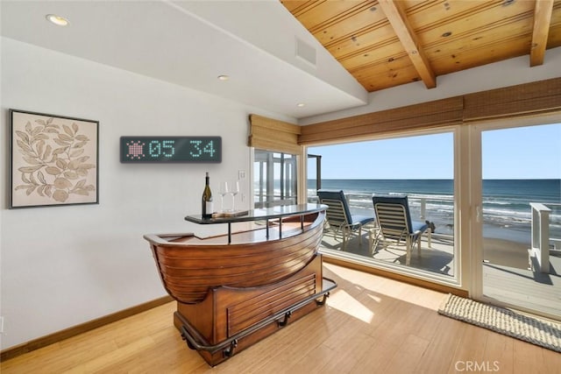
5:34
